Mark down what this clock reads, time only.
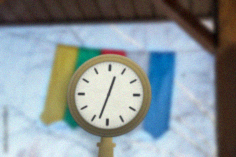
12:33
